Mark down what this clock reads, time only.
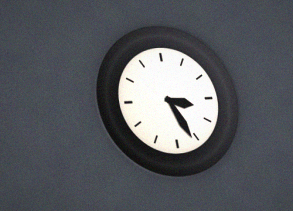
3:26
